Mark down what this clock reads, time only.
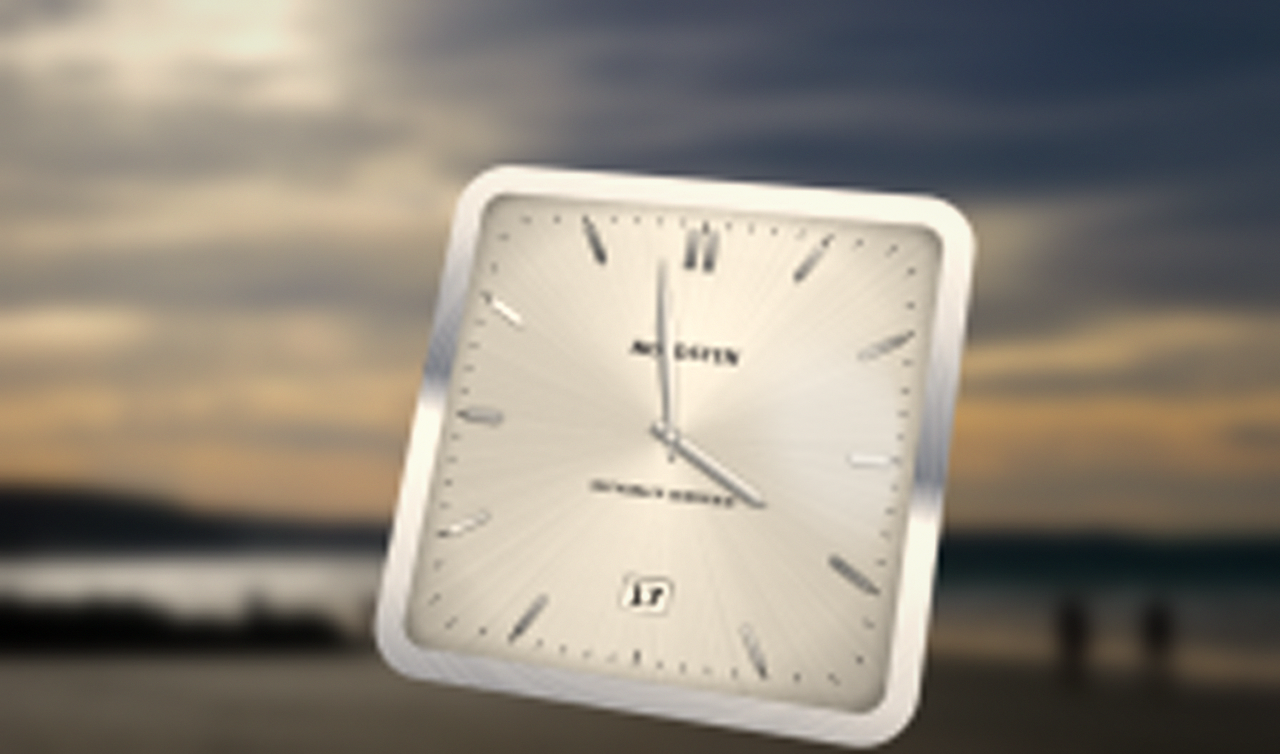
3:58
